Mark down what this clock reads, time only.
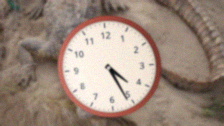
4:26
